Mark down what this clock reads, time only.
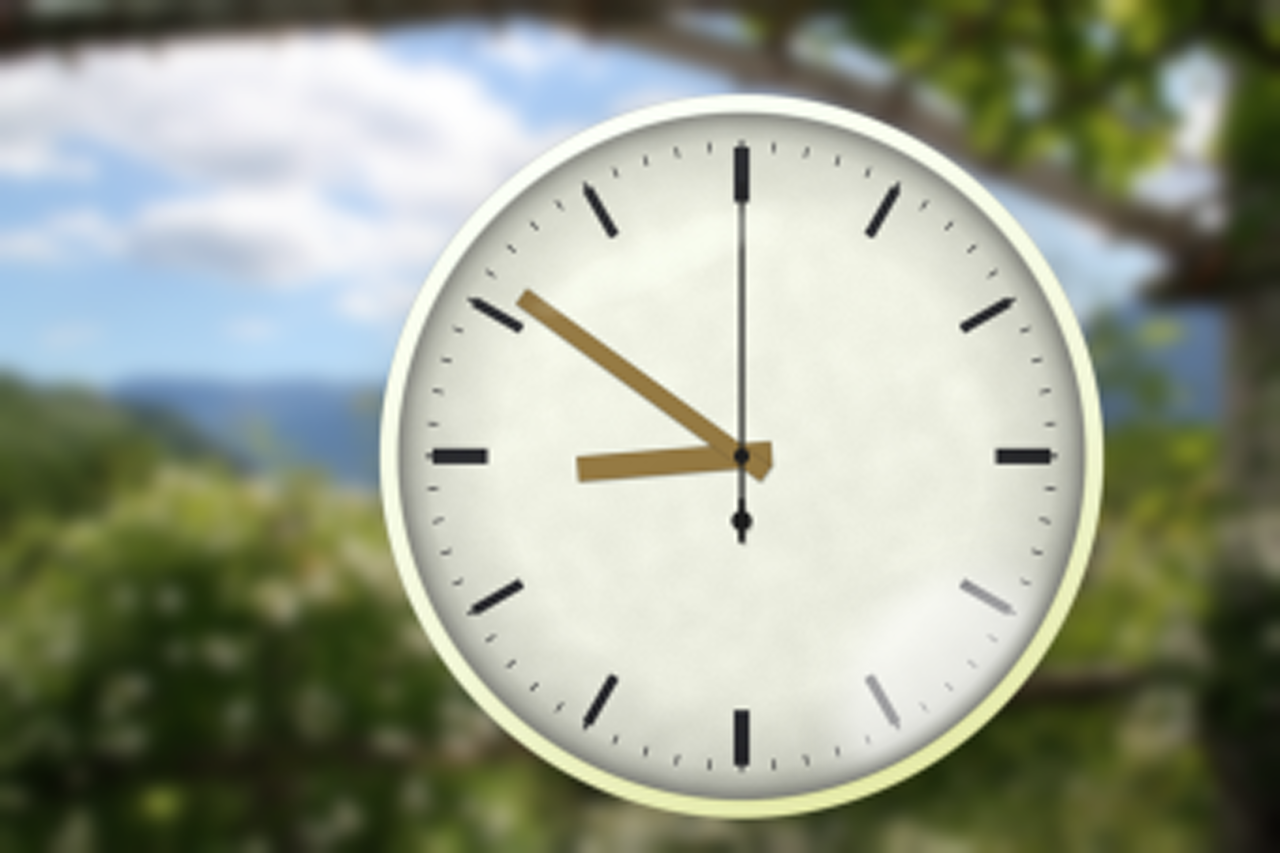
8:51:00
